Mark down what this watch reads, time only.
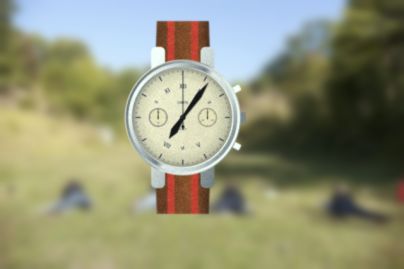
7:06
